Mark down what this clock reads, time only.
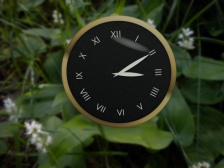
3:10
